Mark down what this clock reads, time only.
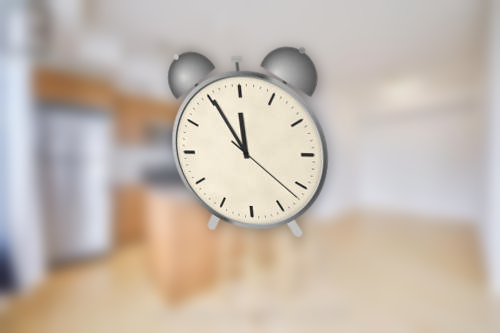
11:55:22
